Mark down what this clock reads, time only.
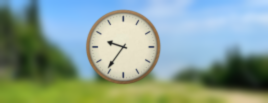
9:36
